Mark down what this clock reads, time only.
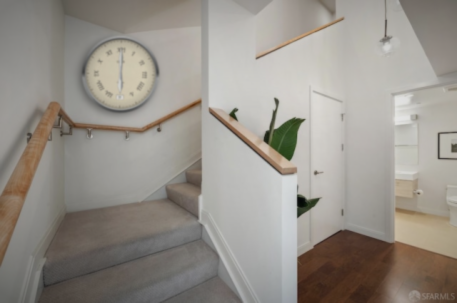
6:00
